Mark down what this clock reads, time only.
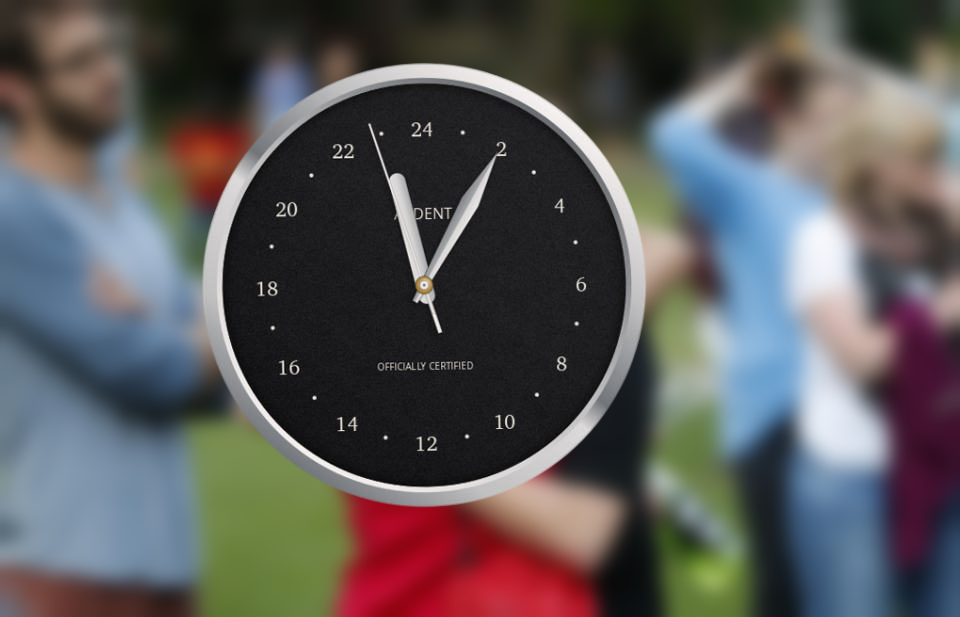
23:04:57
